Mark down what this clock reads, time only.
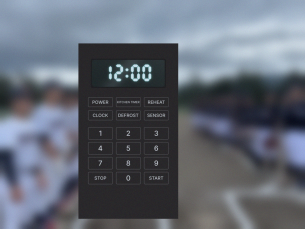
12:00
